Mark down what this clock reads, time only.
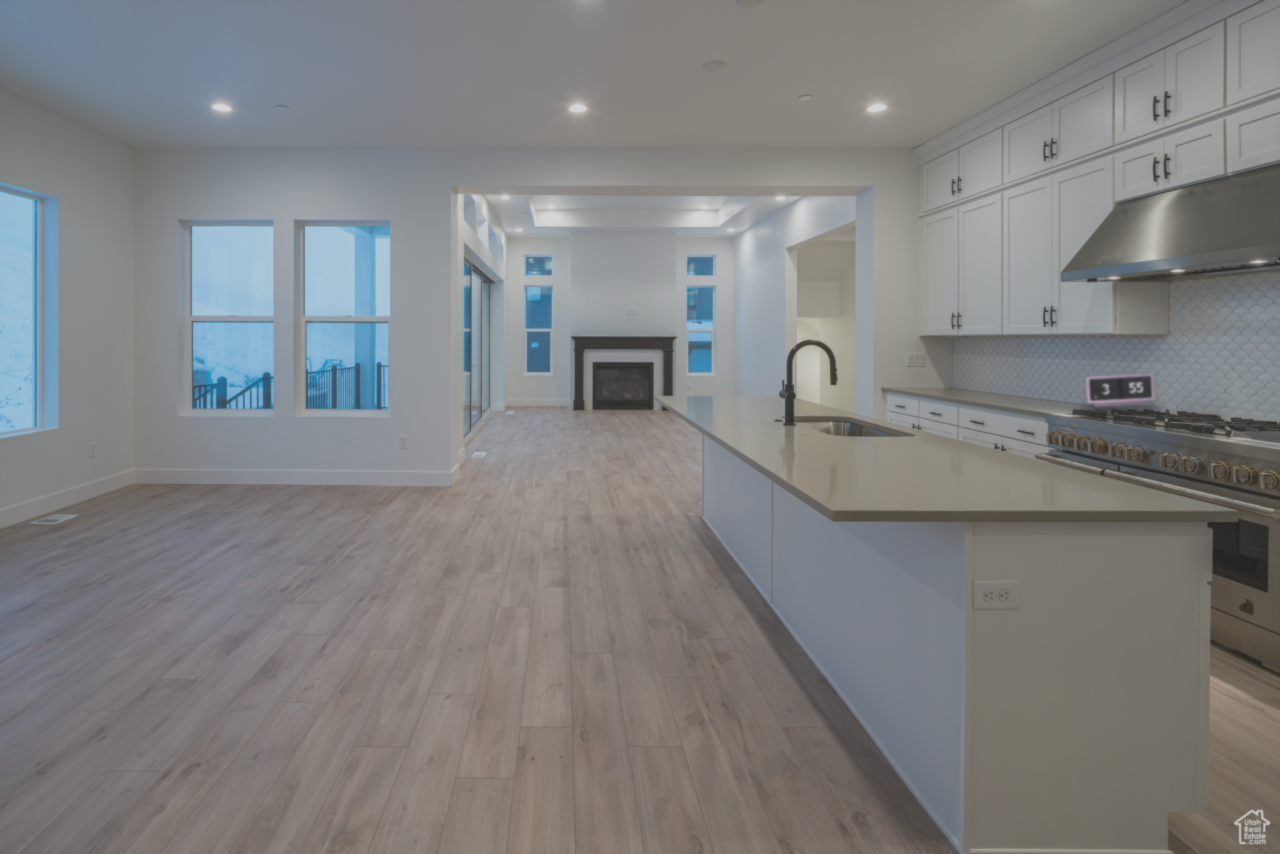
3:55
